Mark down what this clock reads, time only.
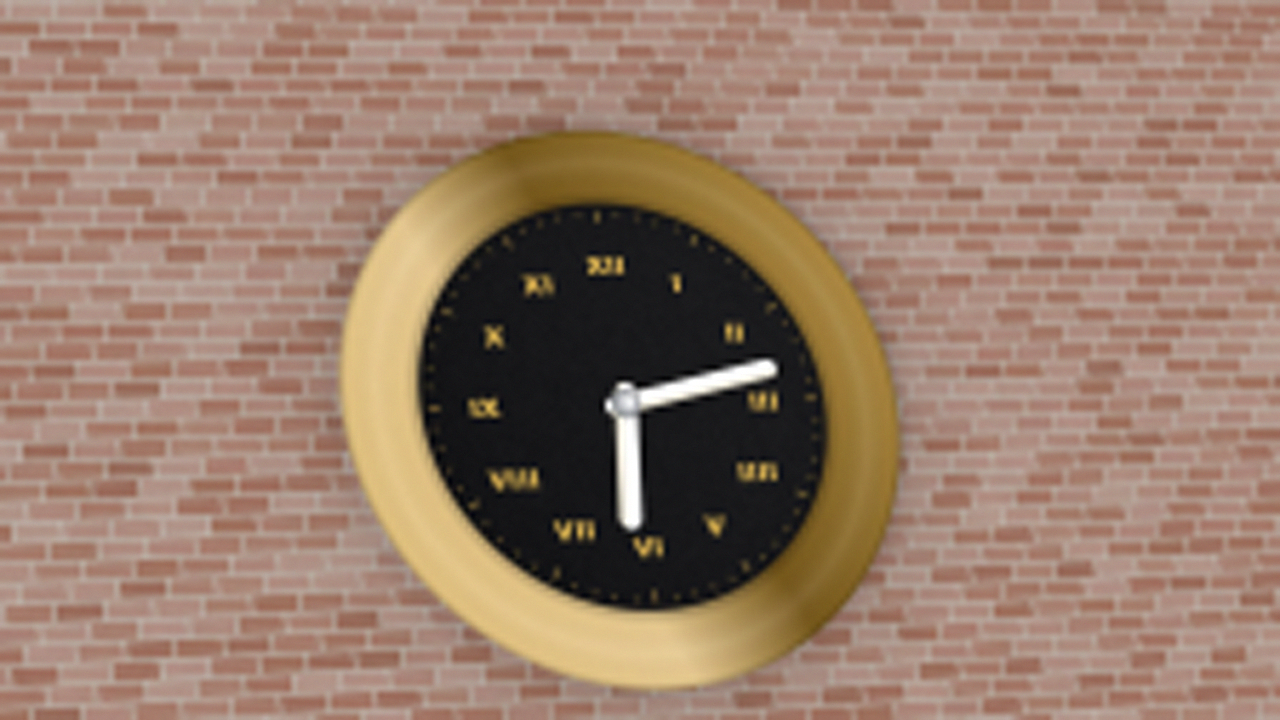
6:13
